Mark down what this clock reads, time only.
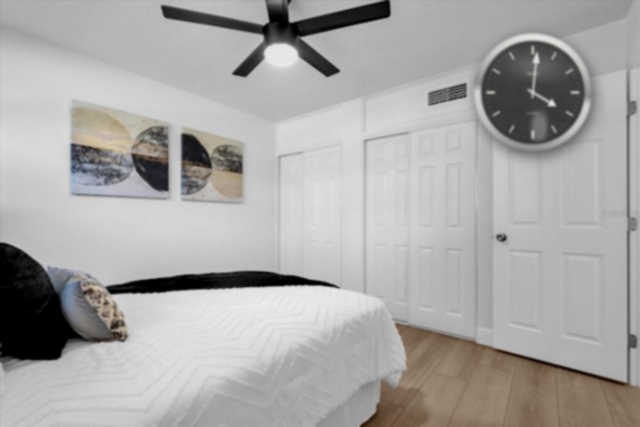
4:01
